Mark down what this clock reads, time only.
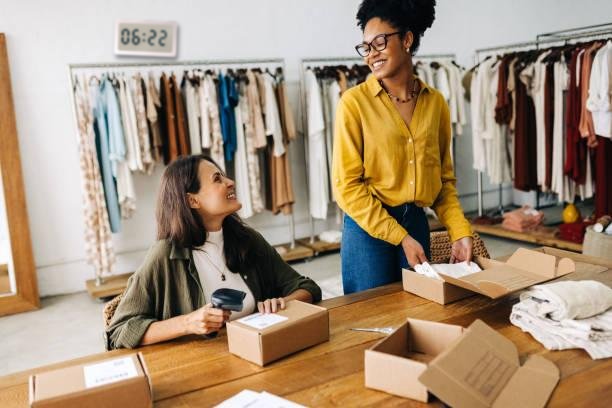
6:22
